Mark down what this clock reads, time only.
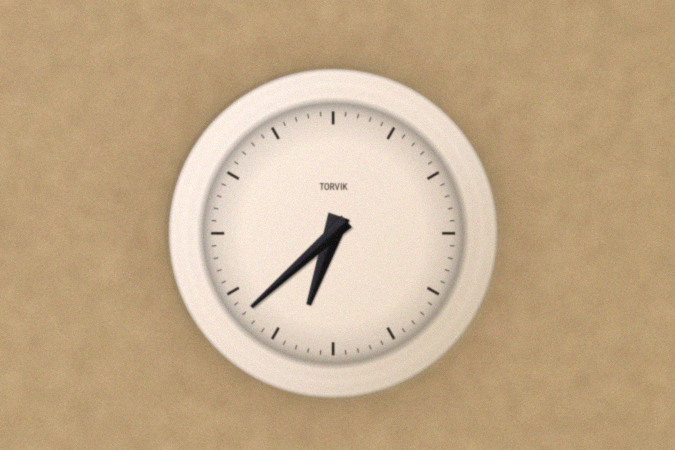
6:38
